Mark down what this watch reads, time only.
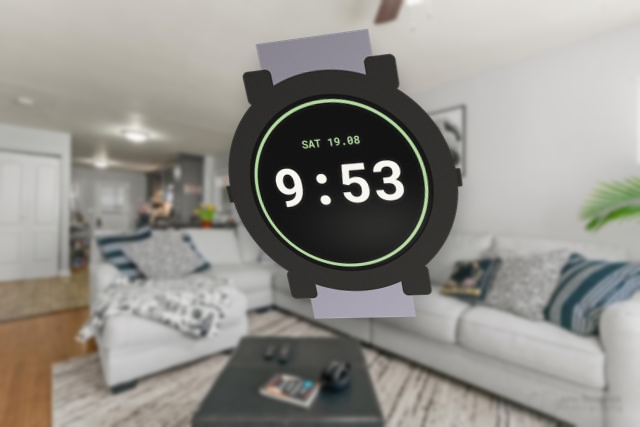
9:53
